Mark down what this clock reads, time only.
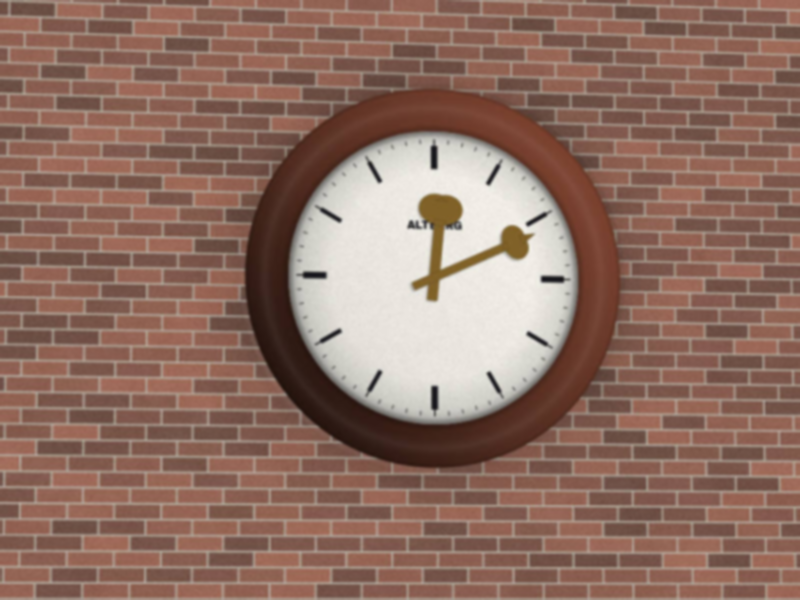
12:11
